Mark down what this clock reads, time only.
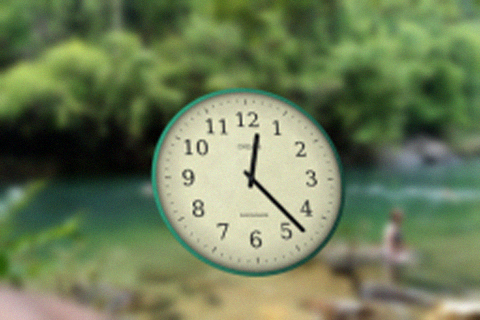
12:23
